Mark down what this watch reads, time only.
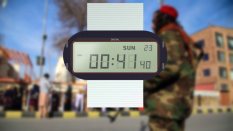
0:41:40
